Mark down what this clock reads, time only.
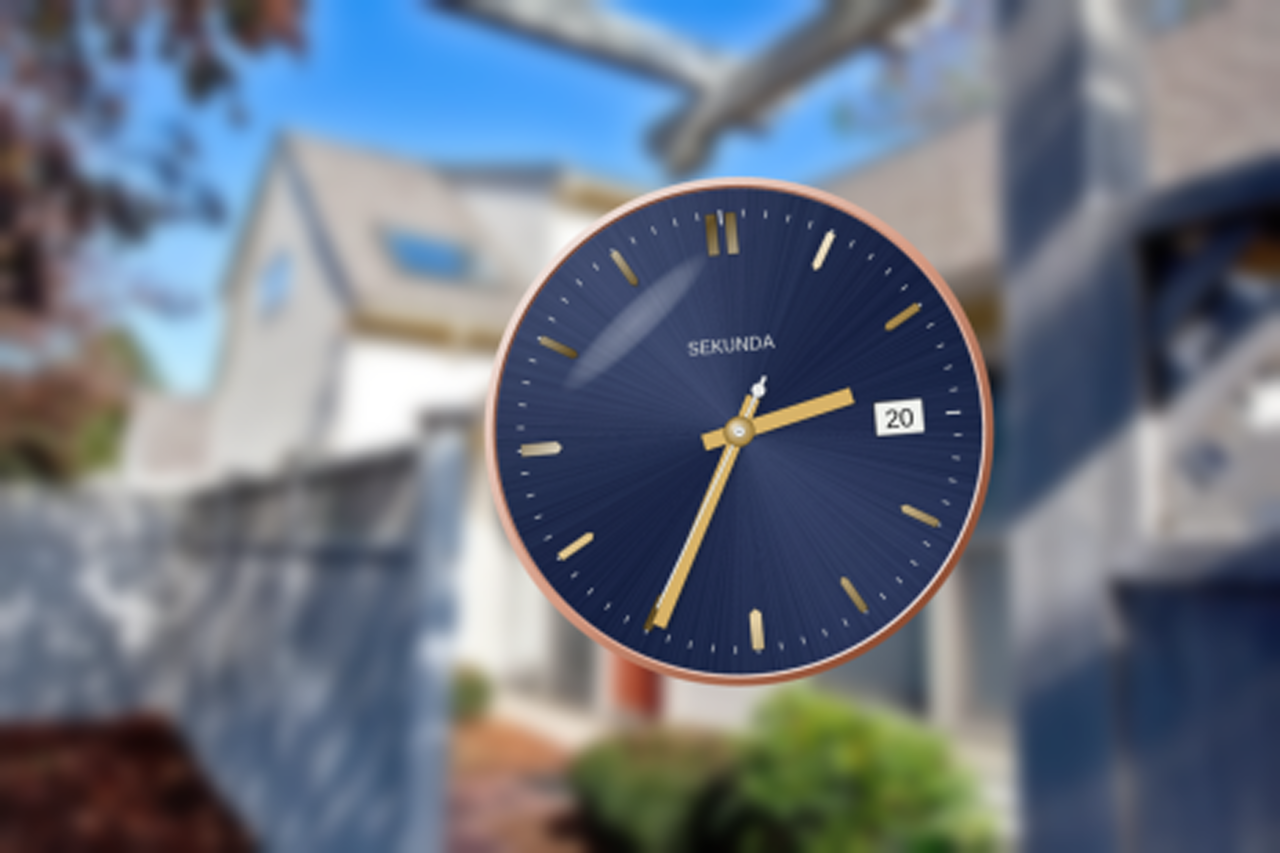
2:34:35
